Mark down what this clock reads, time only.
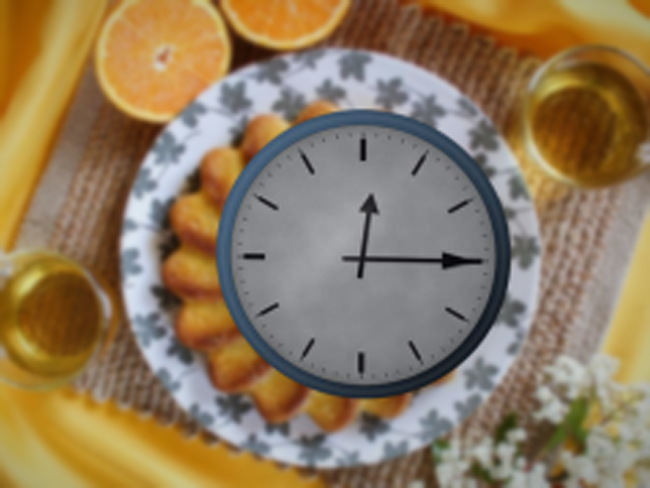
12:15
